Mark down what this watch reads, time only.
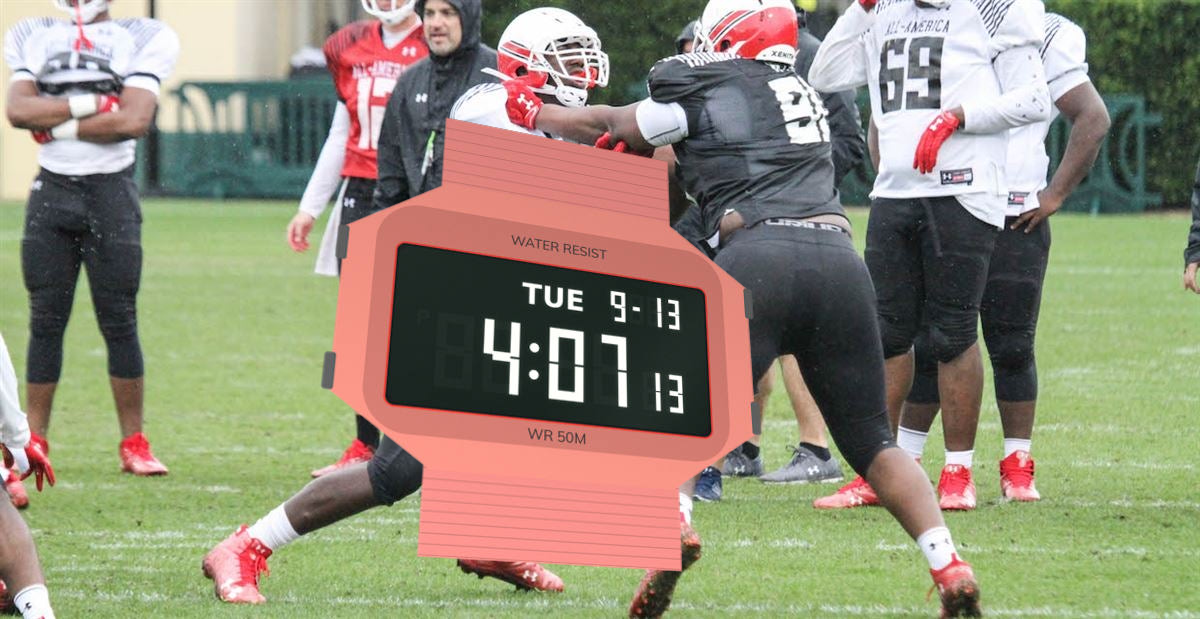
4:07:13
